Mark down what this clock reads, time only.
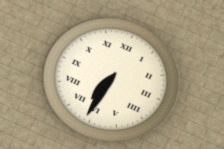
6:31
